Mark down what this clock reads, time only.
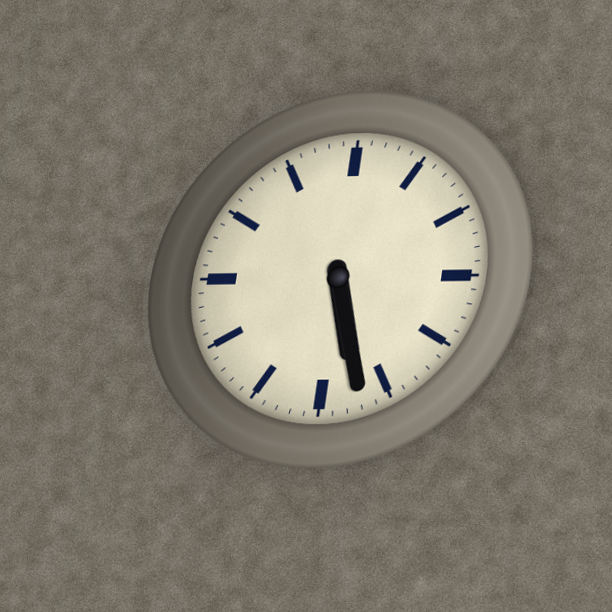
5:27
